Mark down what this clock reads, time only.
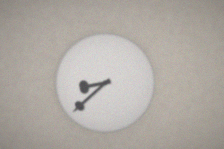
8:38
